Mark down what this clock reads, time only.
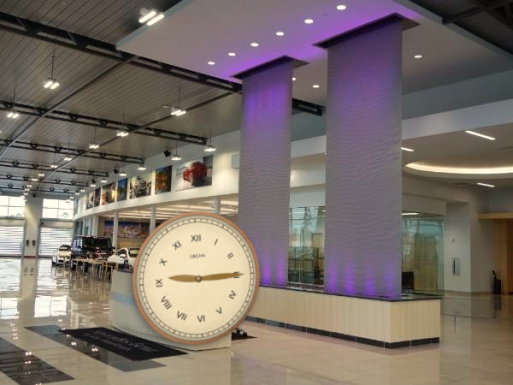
9:15
